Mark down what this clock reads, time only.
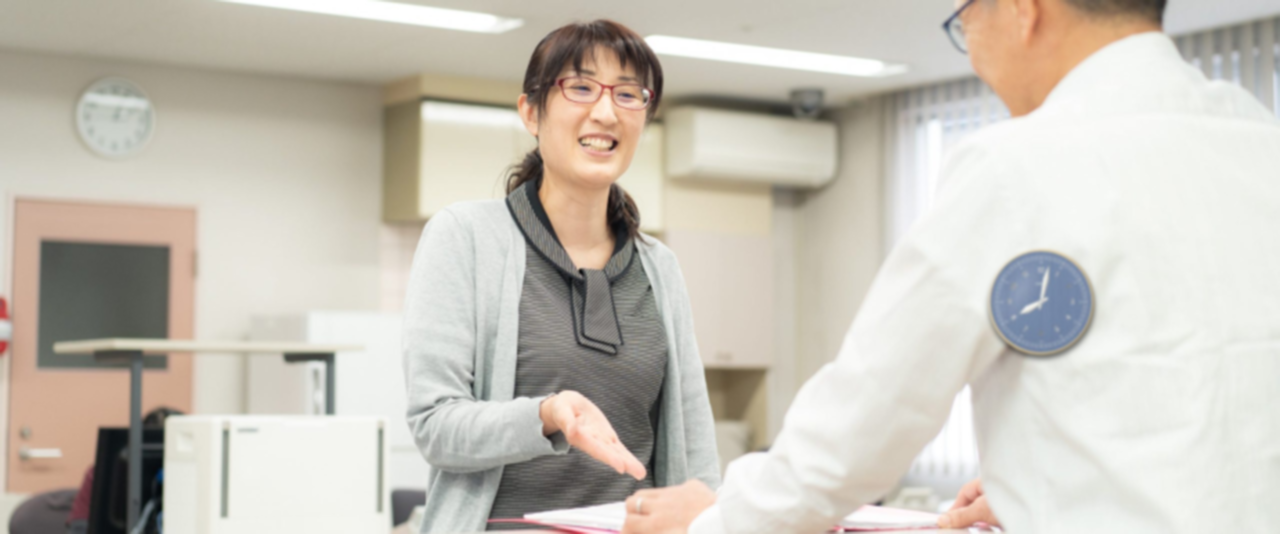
8:02
